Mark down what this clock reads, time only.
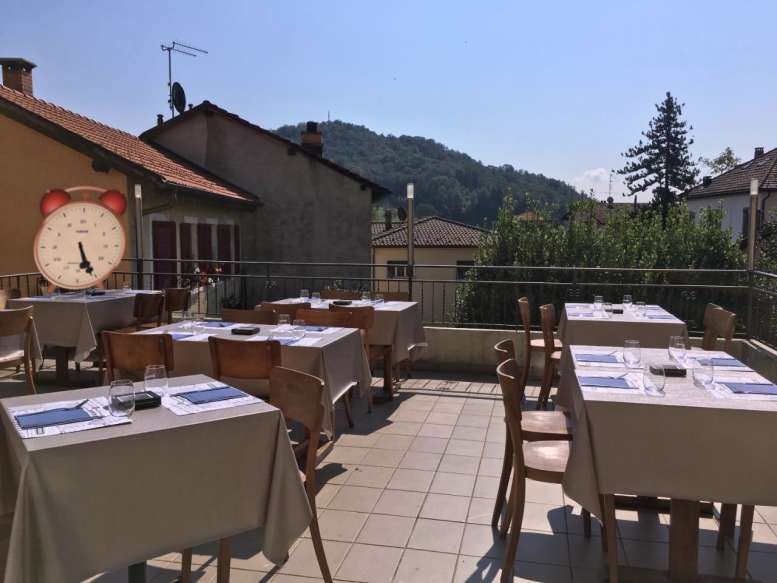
5:26
